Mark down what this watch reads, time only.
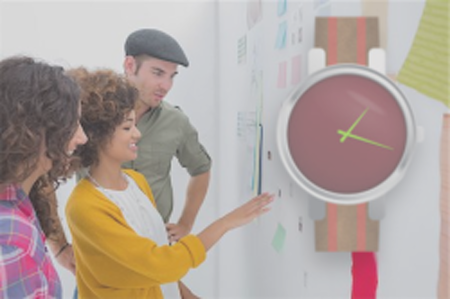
1:18
